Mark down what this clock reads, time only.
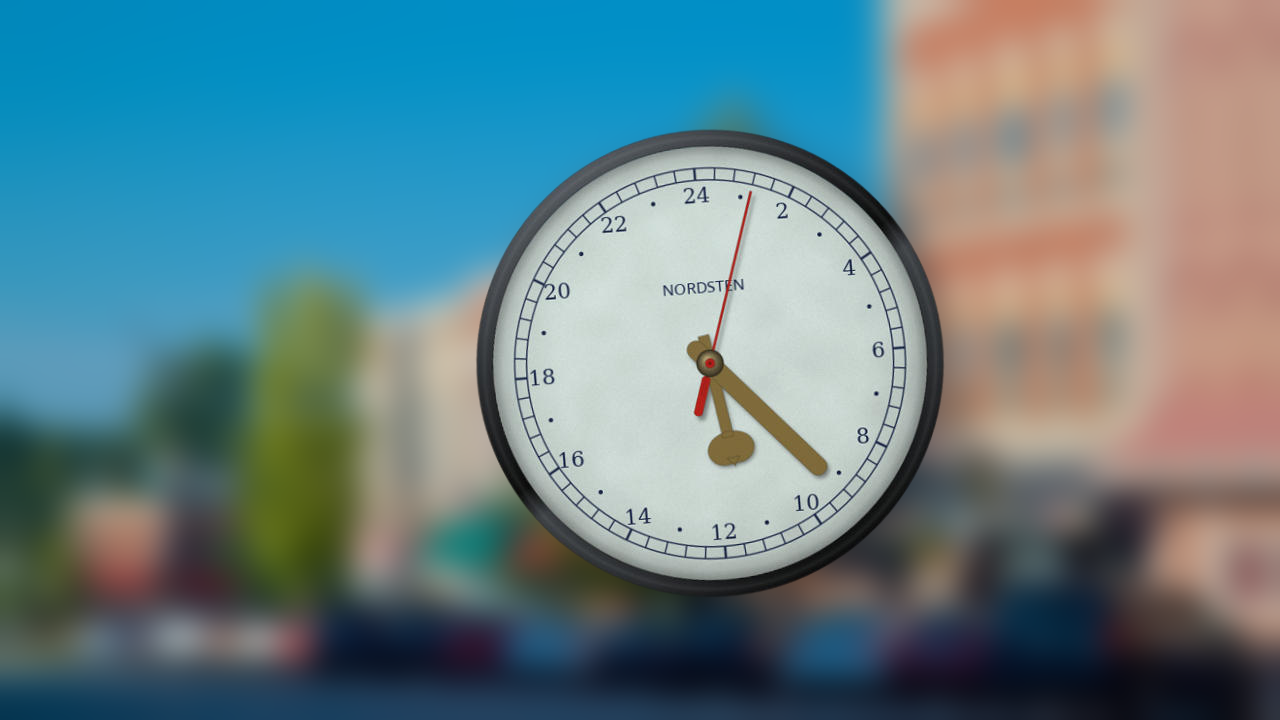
11:23:03
